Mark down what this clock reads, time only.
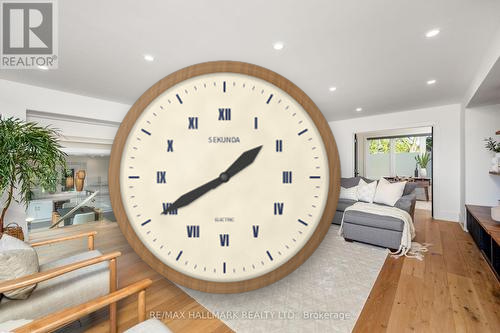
1:40
